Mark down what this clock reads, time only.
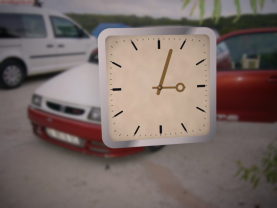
3:03
